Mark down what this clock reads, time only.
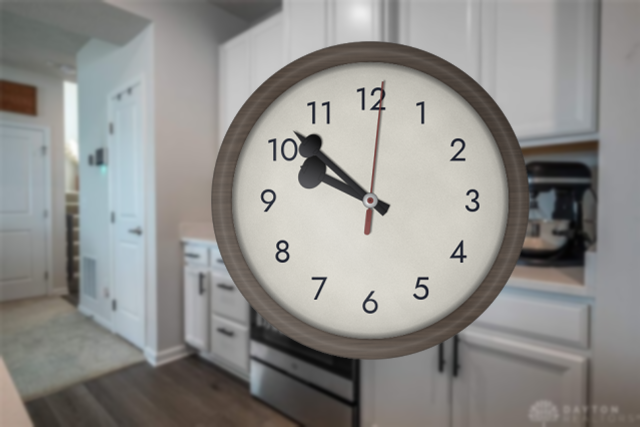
9:52:01
